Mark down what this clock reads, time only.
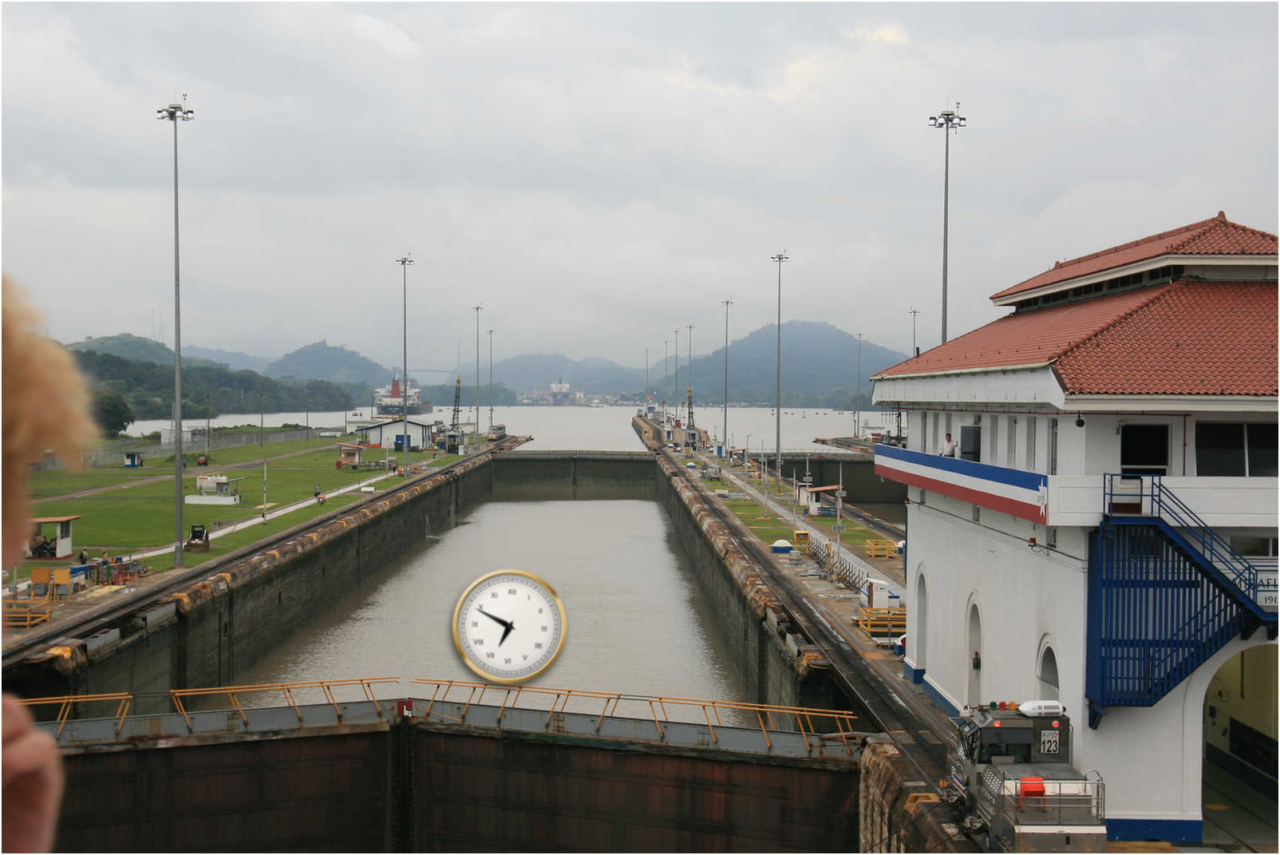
6:49
